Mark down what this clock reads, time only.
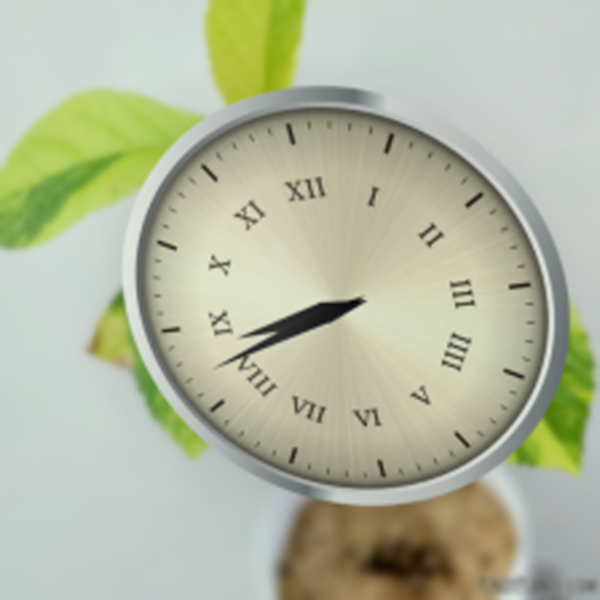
8:42
